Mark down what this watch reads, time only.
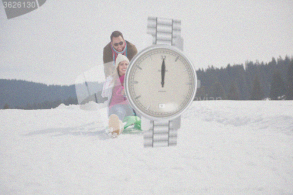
12:00
